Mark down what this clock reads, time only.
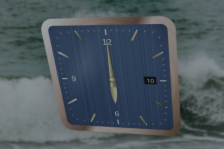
6:00
